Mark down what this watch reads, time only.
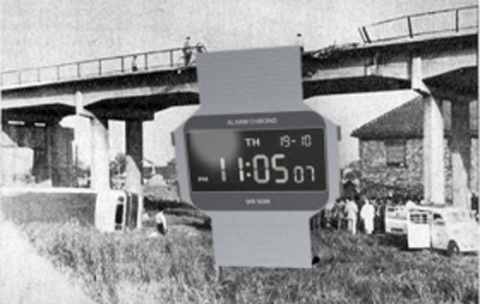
11:05:07
